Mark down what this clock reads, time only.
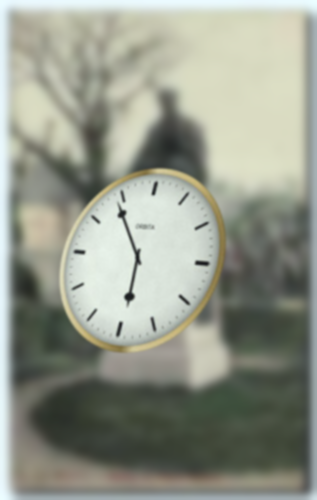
5:54
